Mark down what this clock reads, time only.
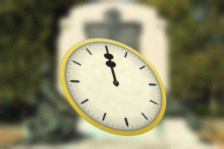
12:00
